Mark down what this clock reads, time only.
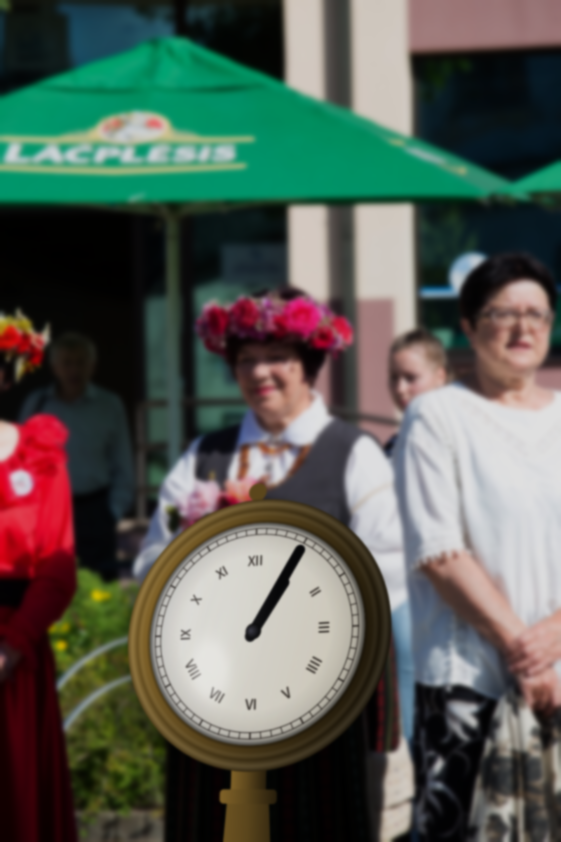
1:05
